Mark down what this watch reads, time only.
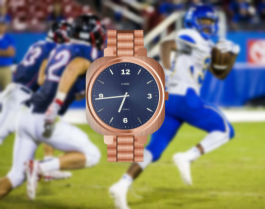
6:44
